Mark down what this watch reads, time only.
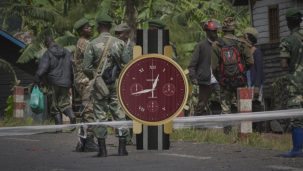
12:43
